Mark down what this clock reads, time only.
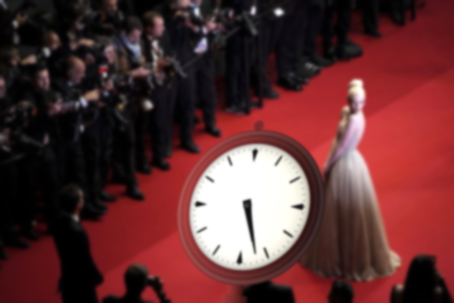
5:27
